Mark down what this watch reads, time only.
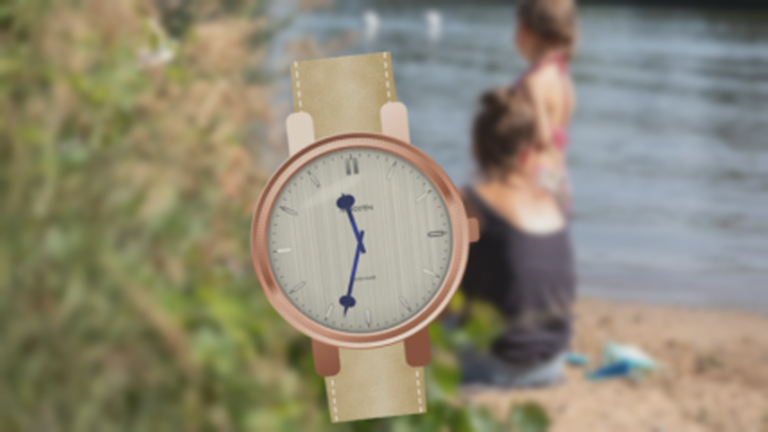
11:33
